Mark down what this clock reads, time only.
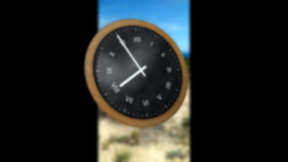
7:55
